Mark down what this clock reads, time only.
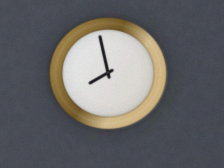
7:58
